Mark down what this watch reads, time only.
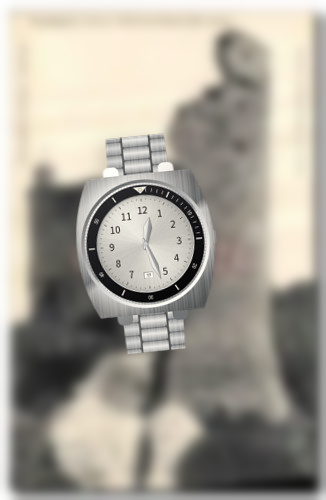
12:27
